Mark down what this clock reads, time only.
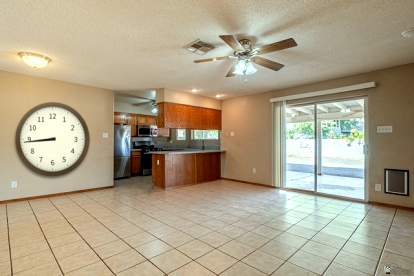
8:44
